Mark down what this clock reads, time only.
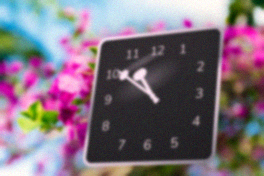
10:51
